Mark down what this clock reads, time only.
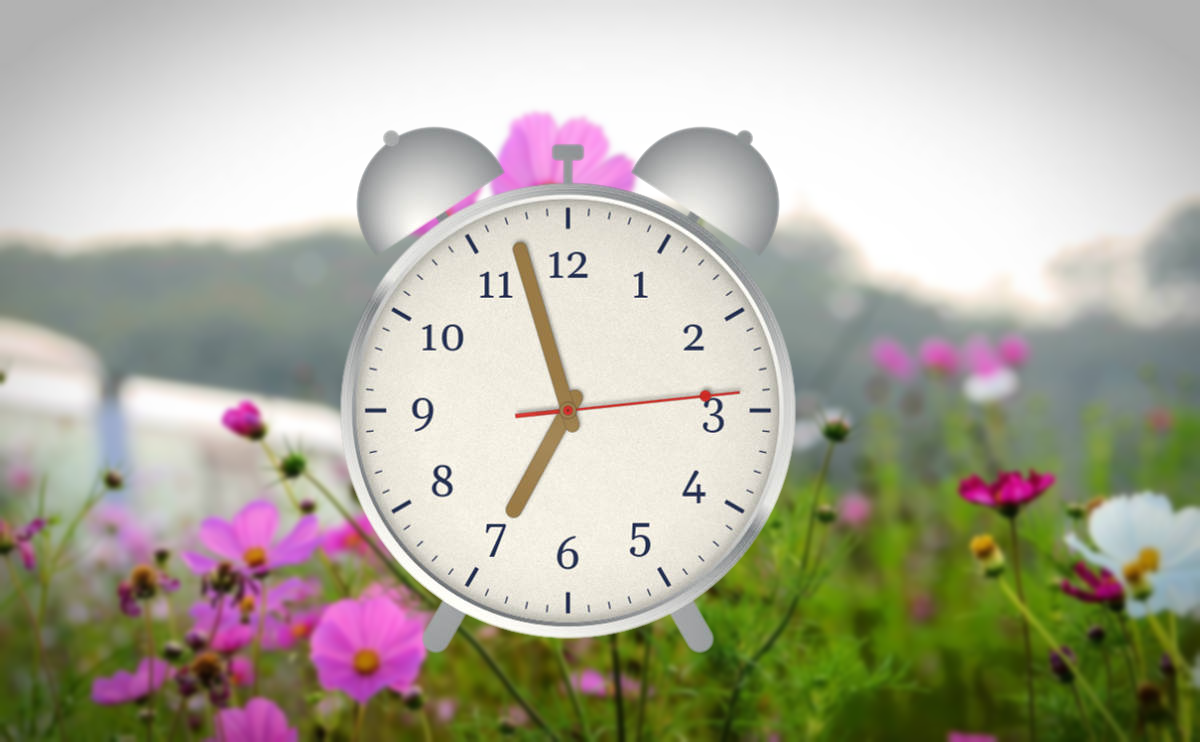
6:57:14
